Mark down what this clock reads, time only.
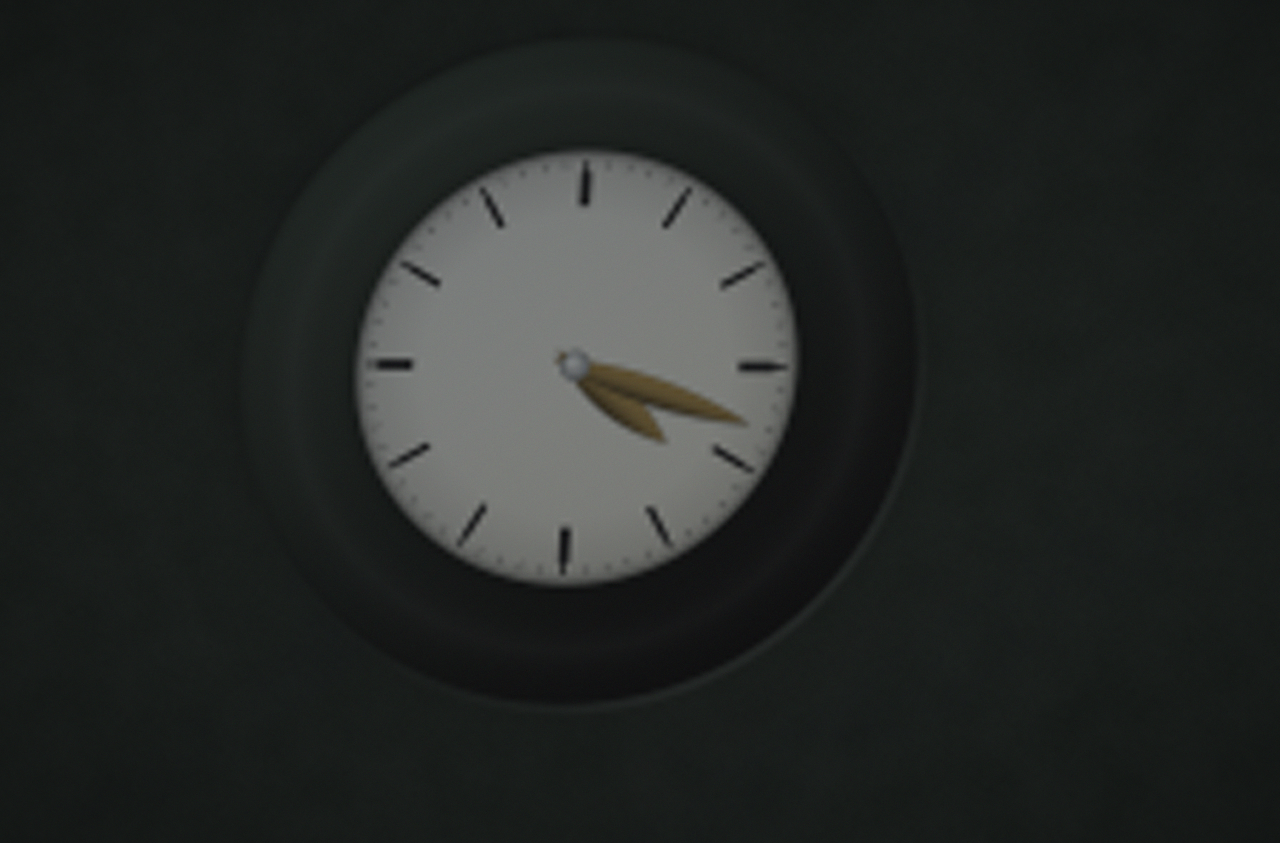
4:18
